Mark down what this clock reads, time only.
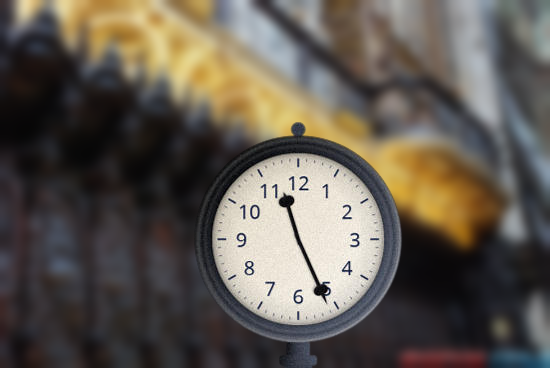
11:26
